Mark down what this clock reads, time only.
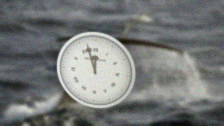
11:57
